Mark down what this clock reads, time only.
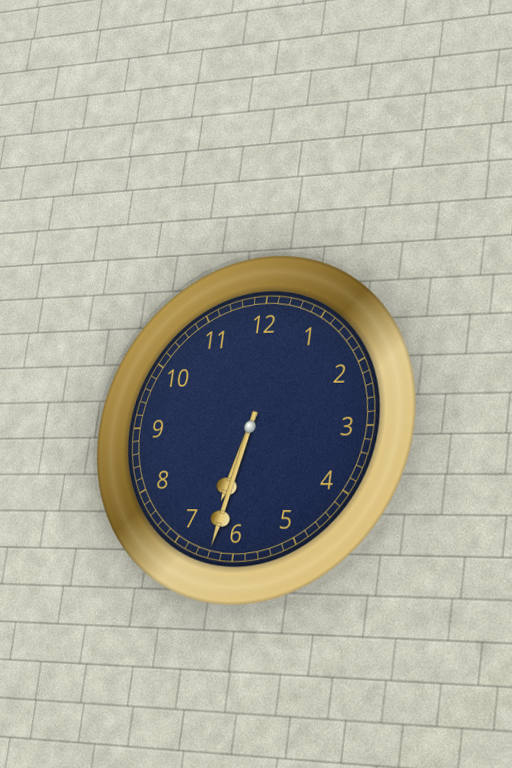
6:32
